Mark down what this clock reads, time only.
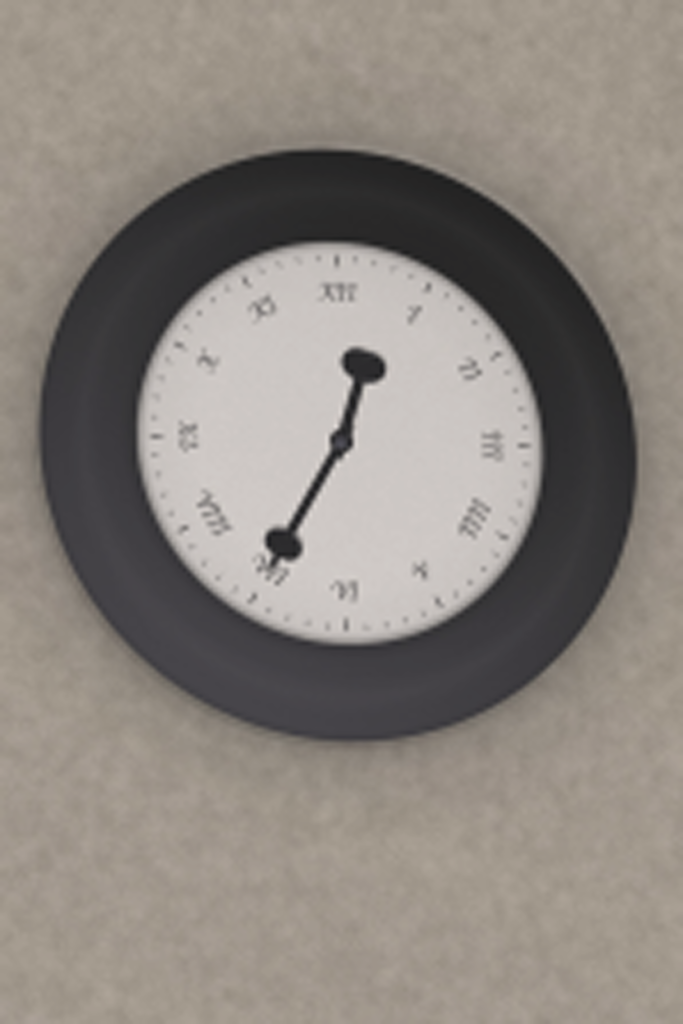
12:35
